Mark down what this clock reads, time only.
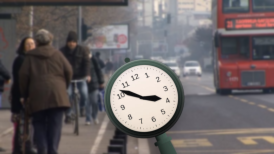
3:52
